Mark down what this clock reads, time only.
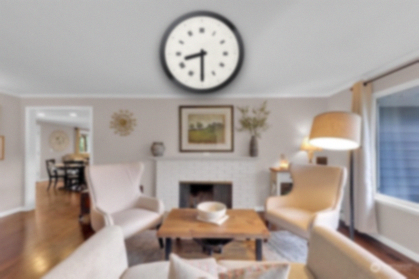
8:30
